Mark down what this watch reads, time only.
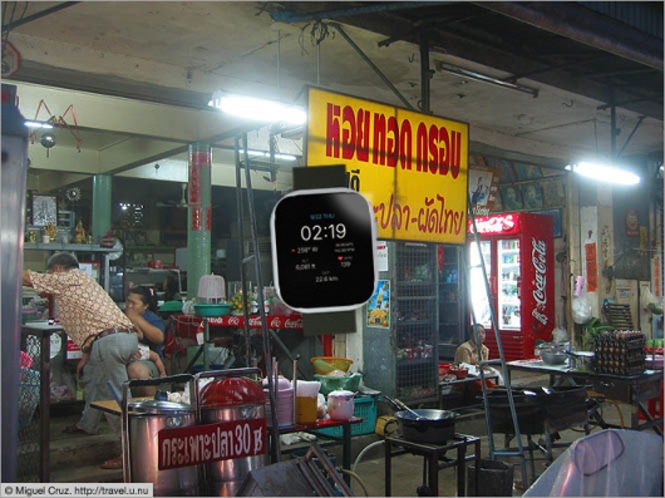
2:19
